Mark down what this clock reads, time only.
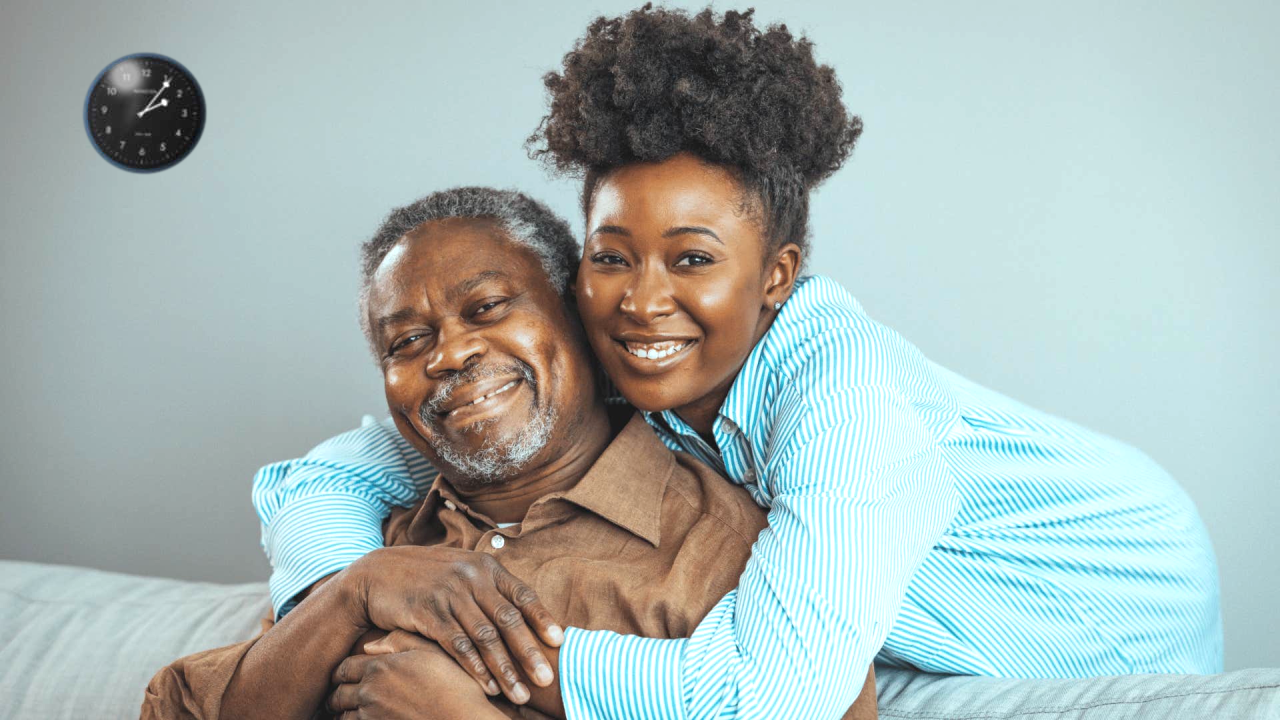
2:06
